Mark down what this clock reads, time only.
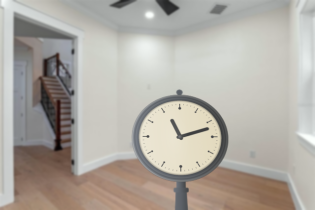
11:12
